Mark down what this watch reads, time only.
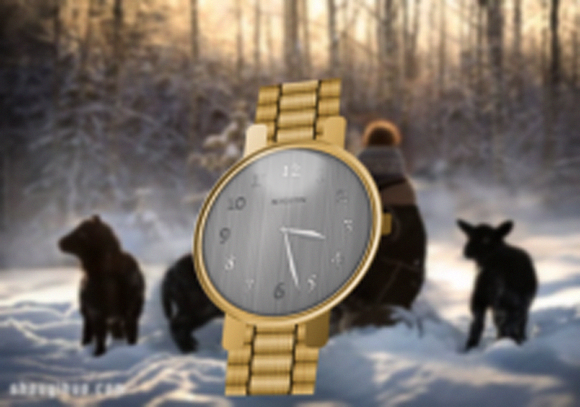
3:27
